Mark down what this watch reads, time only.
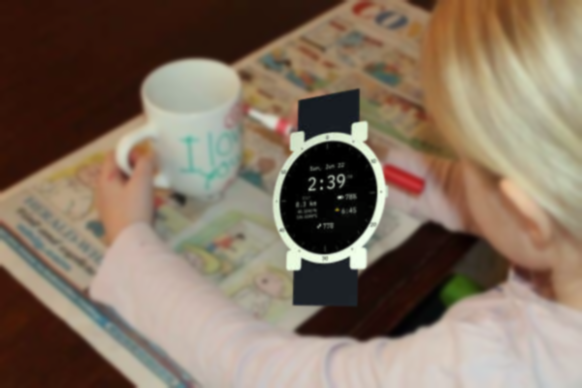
2:39
